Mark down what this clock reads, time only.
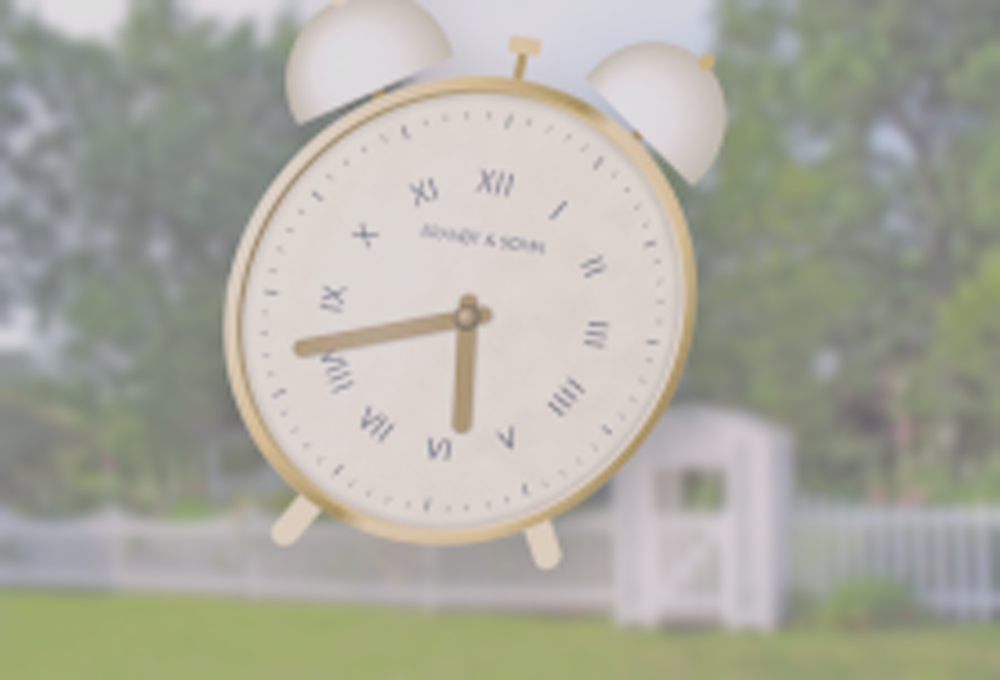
5:42
